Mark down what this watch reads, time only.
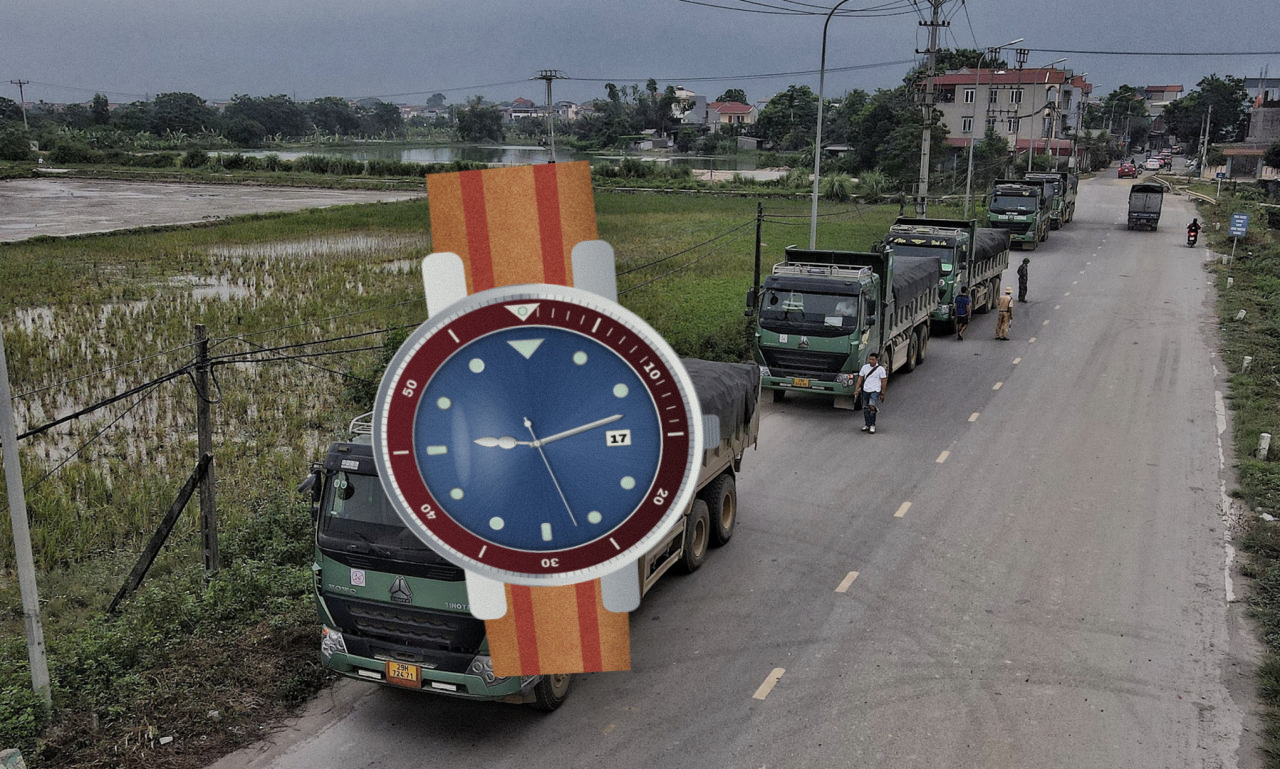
9:12:27
